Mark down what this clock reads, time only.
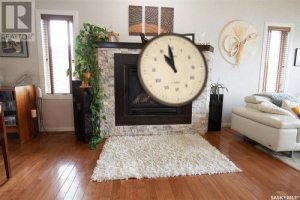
10:59
